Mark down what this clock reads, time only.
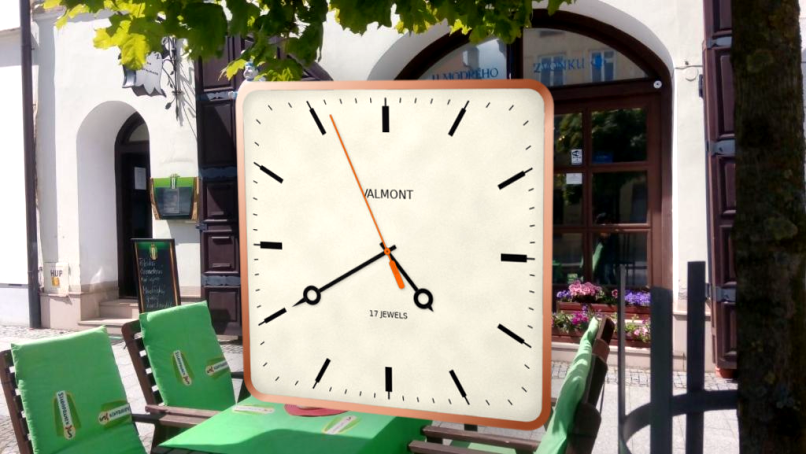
4:39:56
